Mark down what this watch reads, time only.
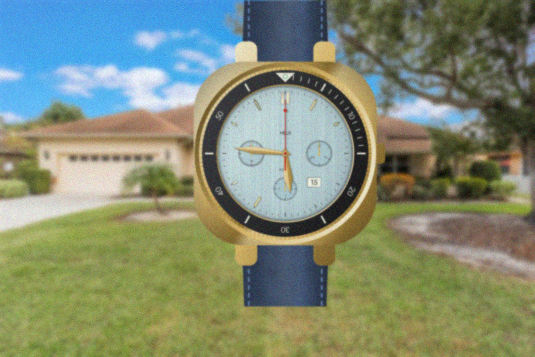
5:46
